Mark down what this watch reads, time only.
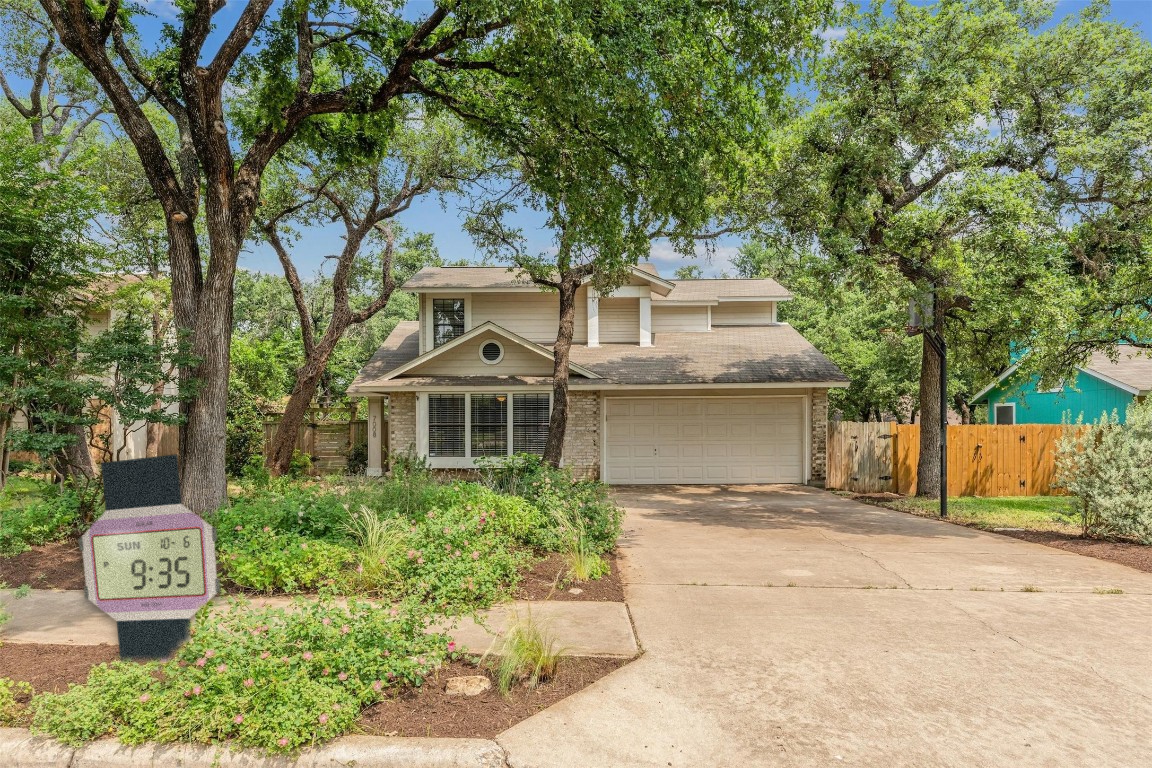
9:35
